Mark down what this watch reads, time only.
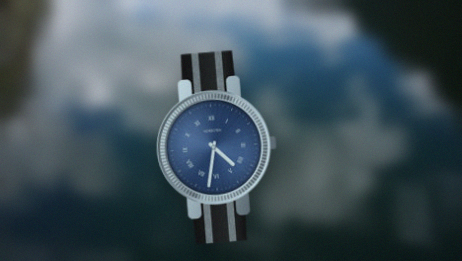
4:32
